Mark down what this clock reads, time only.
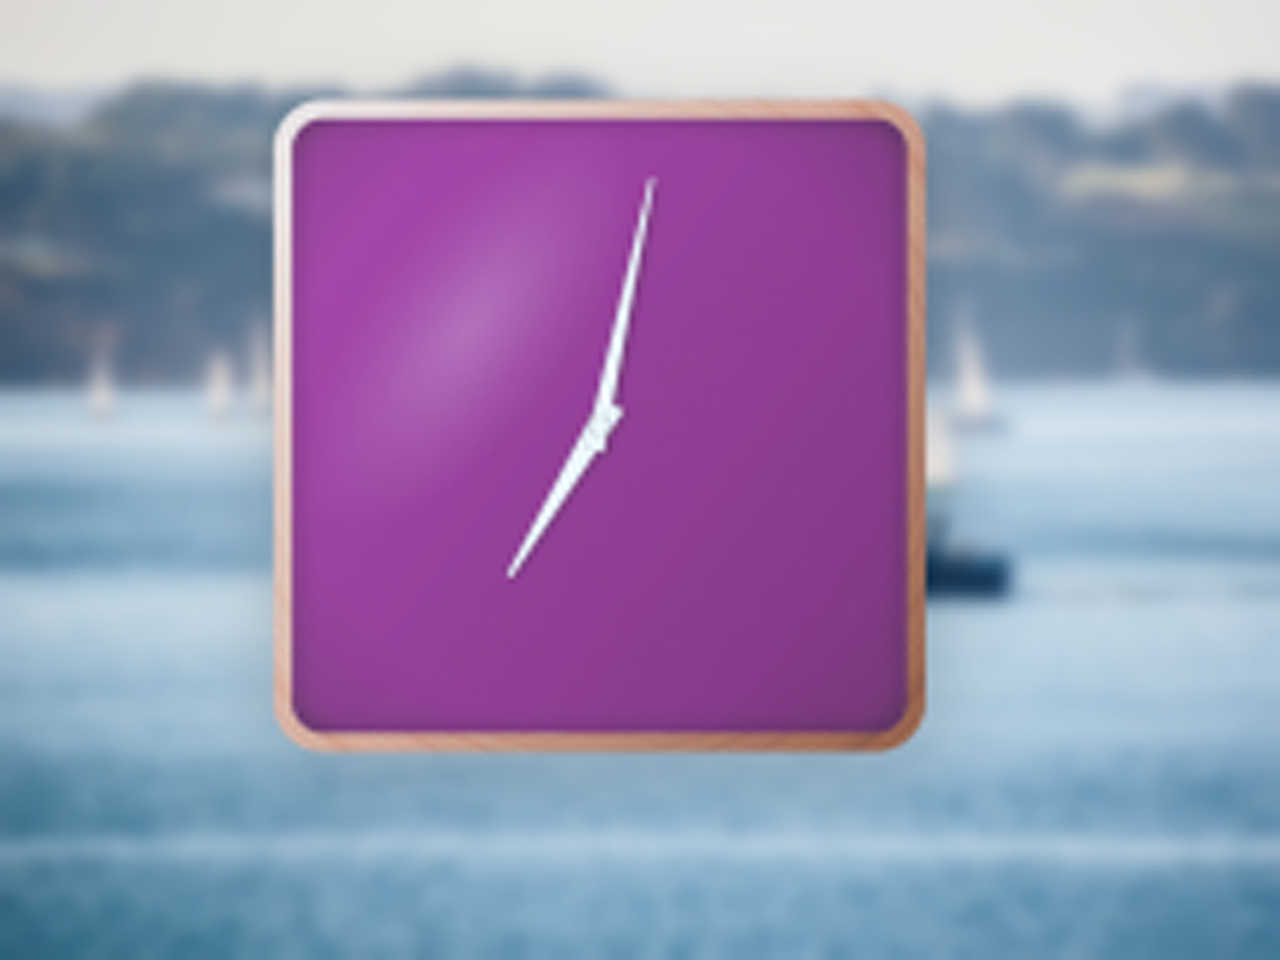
7:02
